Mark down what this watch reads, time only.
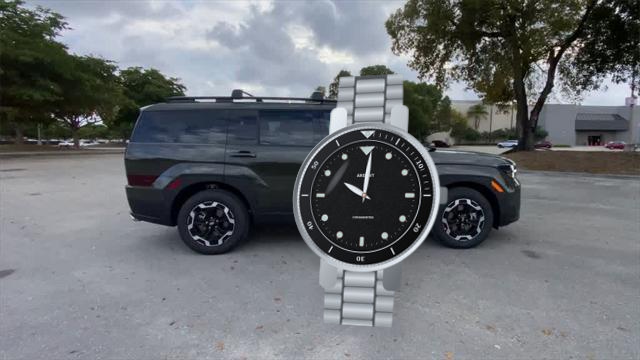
10:01
